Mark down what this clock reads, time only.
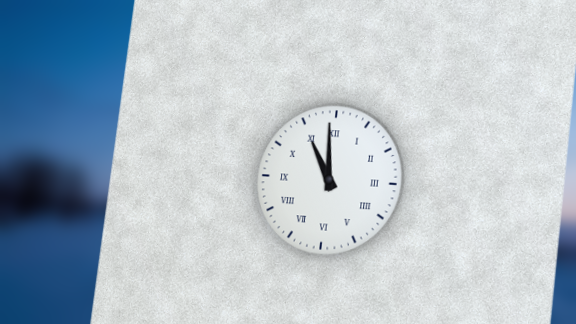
10:59
